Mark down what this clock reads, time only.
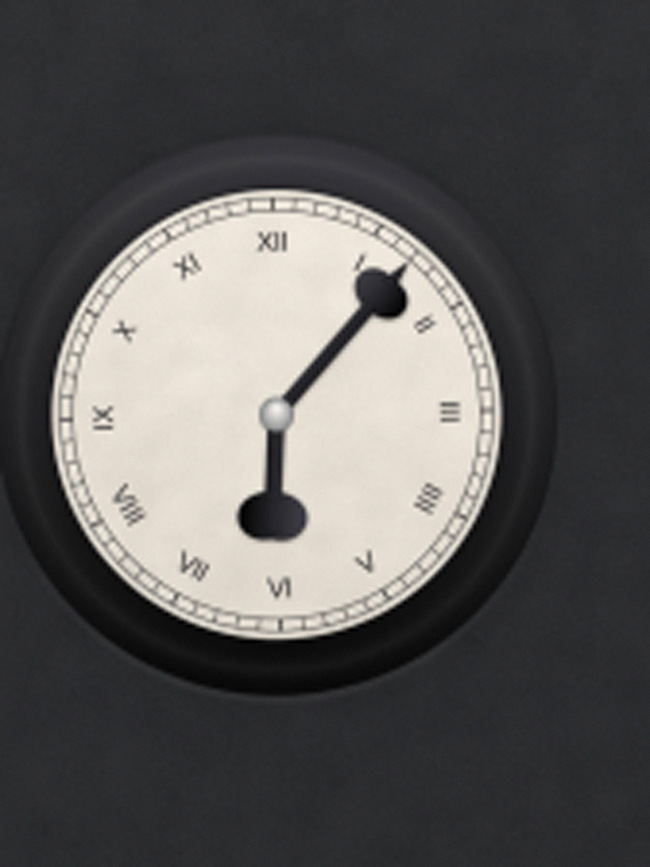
6:07
